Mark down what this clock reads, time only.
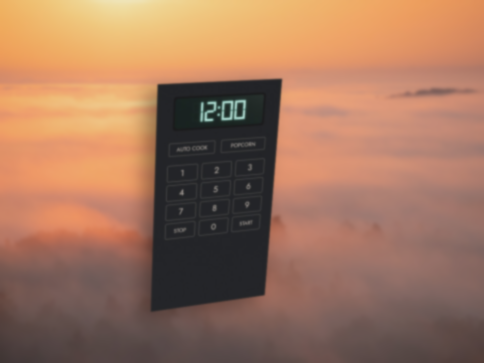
12:00
